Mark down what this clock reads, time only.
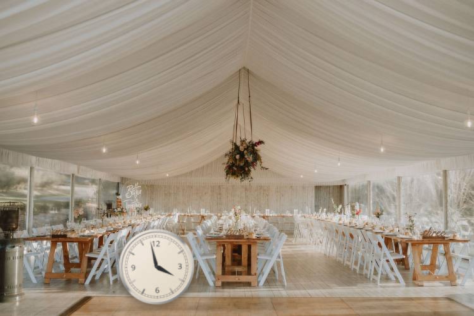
3:58
